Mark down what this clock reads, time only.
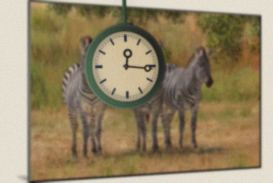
12:16
